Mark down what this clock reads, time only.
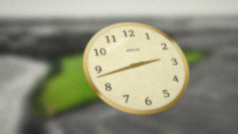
2:43
